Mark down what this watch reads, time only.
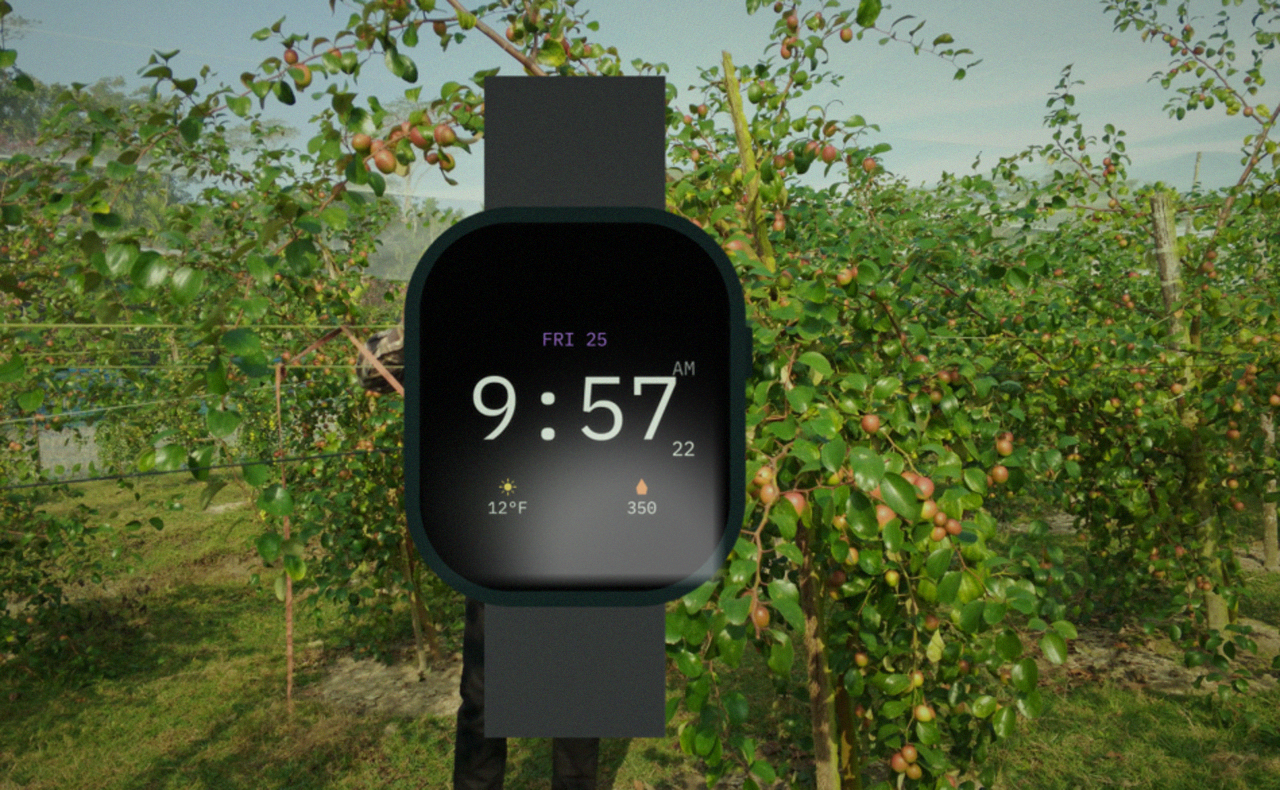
9:57:22
